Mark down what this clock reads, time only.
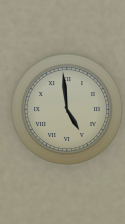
4:59
